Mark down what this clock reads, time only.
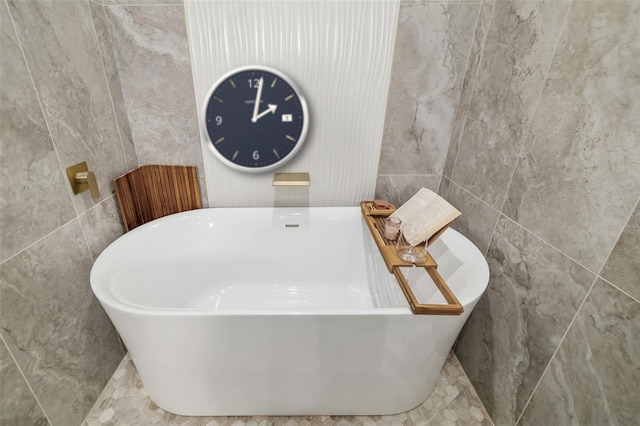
2:02
